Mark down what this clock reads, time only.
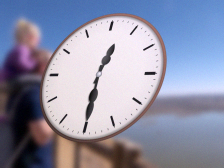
12:30
